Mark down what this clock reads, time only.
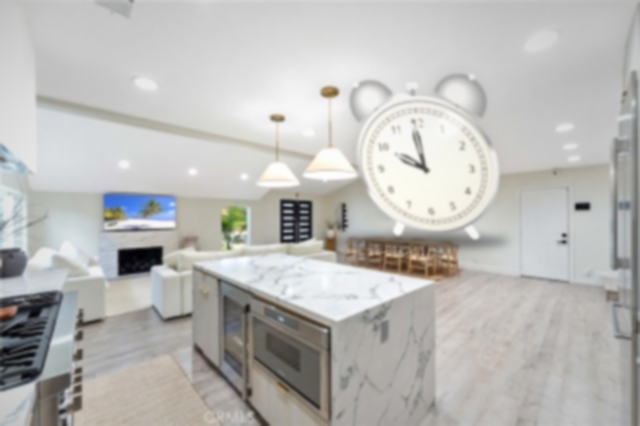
9:59
